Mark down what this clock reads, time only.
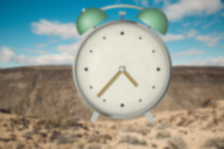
4:37
